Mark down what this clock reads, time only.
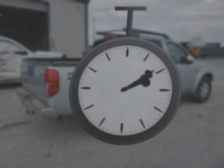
2:09
